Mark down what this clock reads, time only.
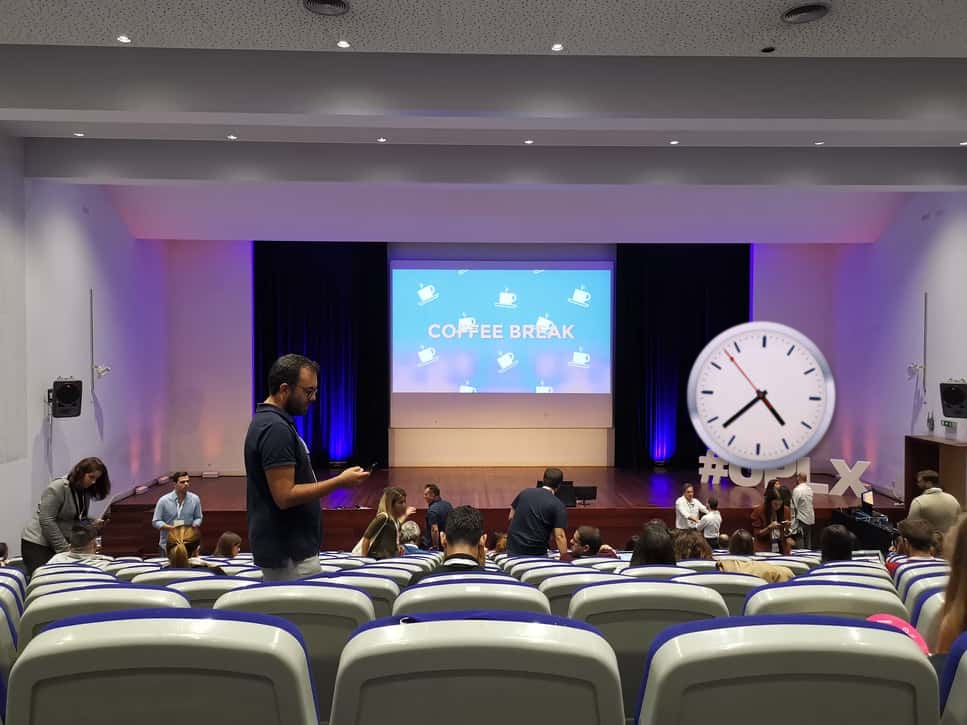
4:37:53
